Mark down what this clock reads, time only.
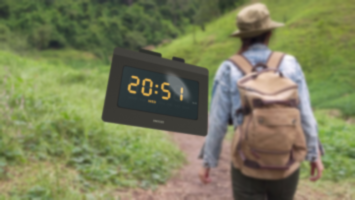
20:51
